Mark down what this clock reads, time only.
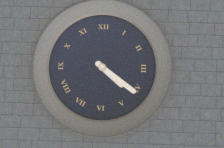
4:21
